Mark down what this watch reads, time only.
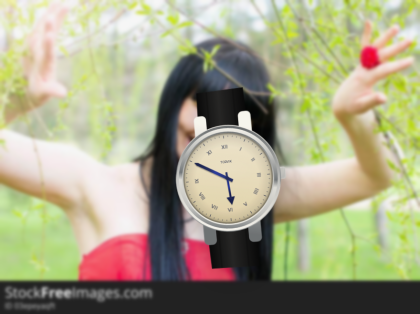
5:50
